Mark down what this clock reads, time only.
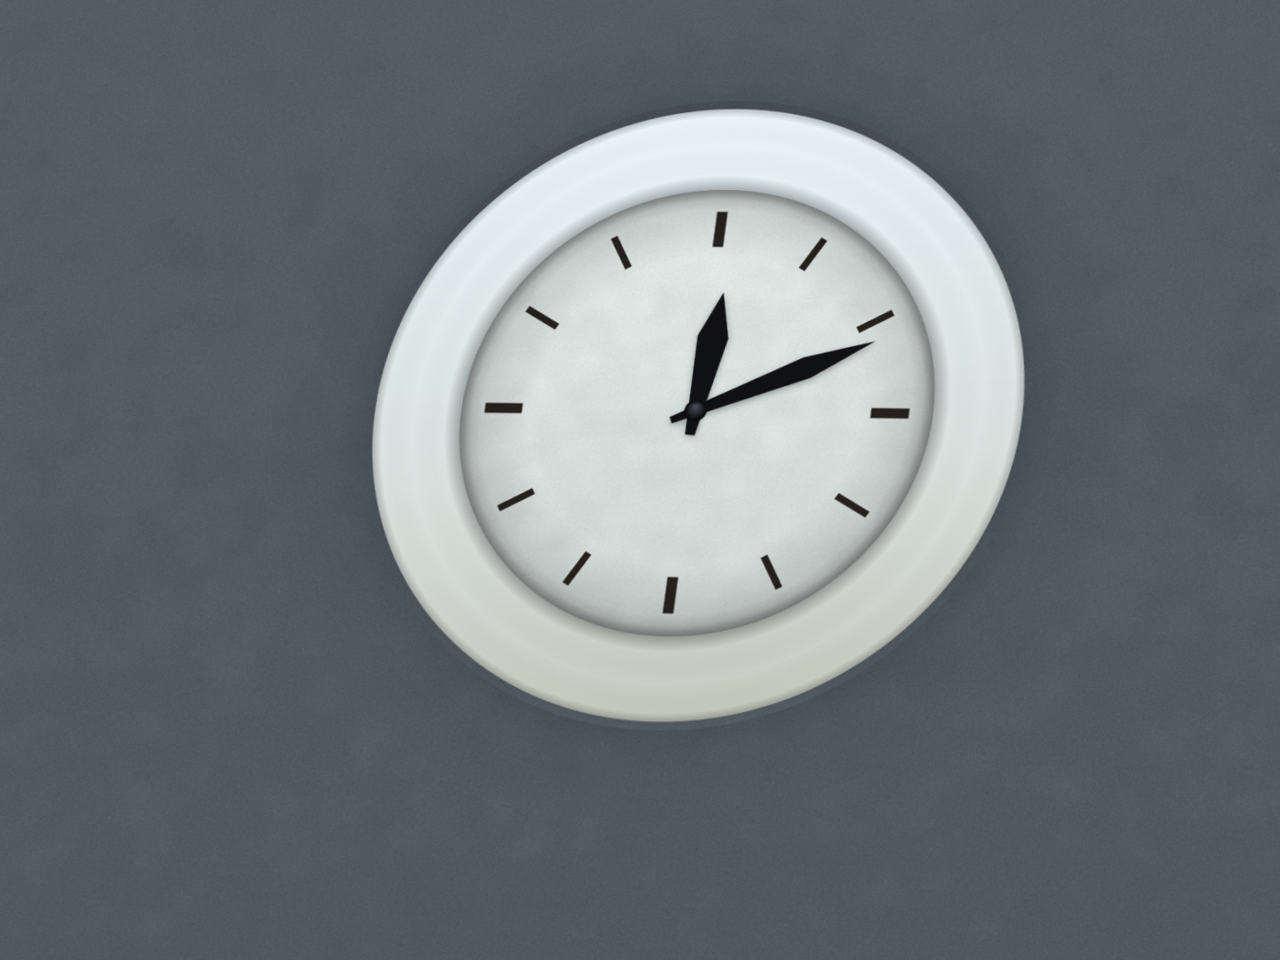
12:11
